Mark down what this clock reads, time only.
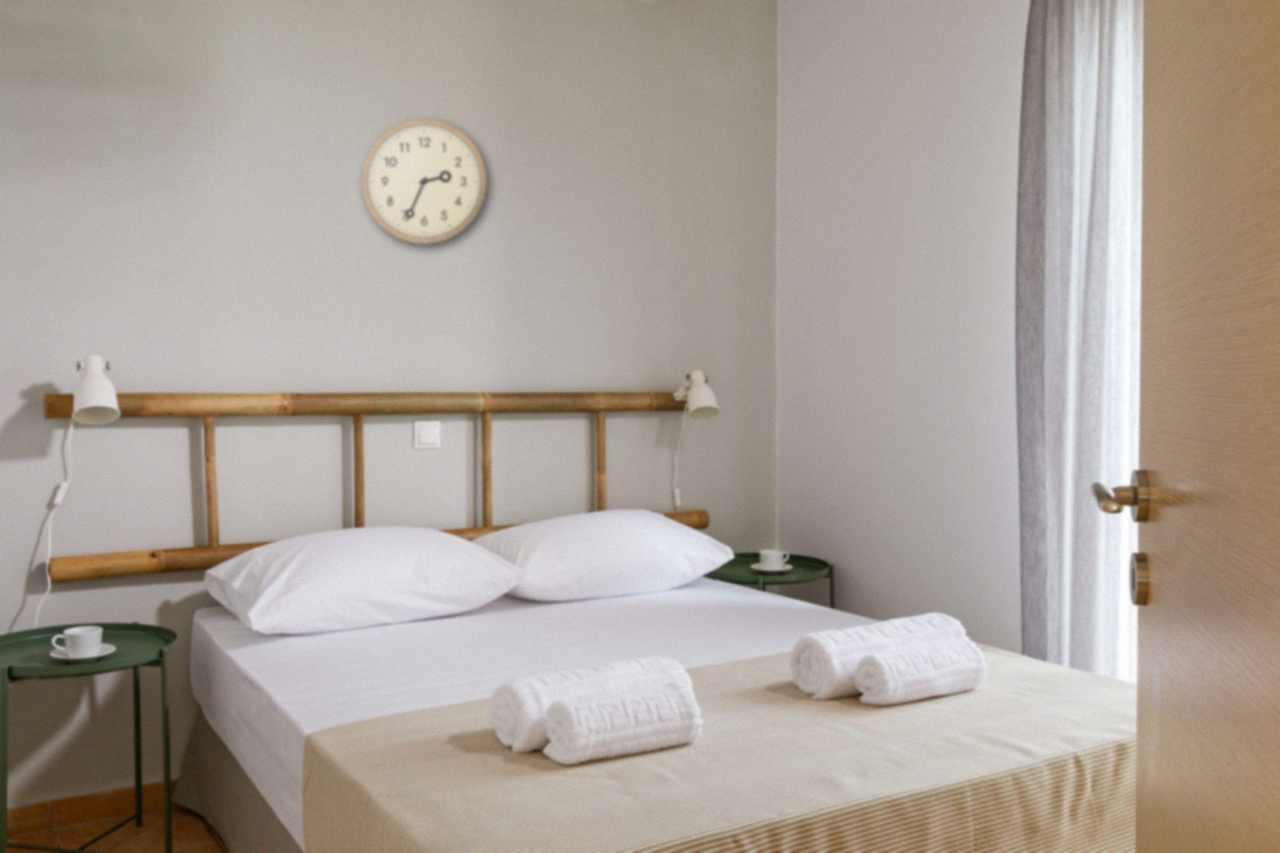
2:34
